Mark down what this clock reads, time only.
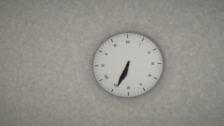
6:34
